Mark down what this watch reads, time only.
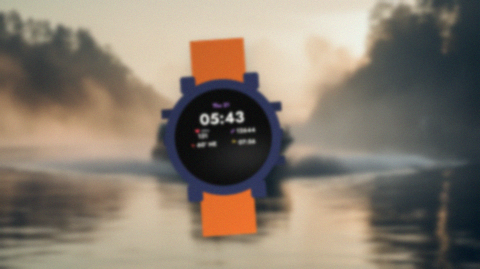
5:43
